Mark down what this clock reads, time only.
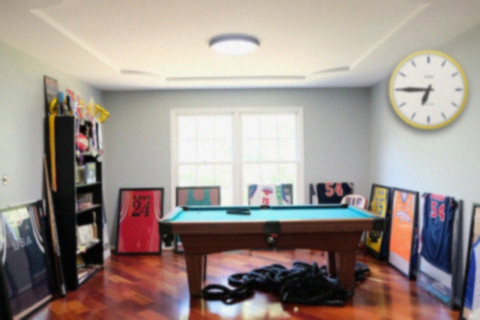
6:45
